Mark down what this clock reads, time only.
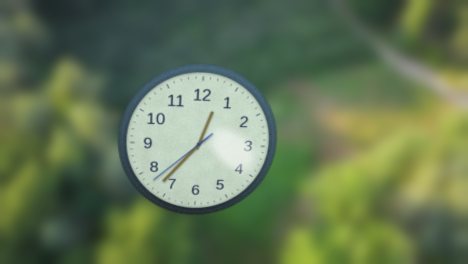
12:36:38
